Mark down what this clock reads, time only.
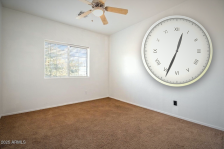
12:34
